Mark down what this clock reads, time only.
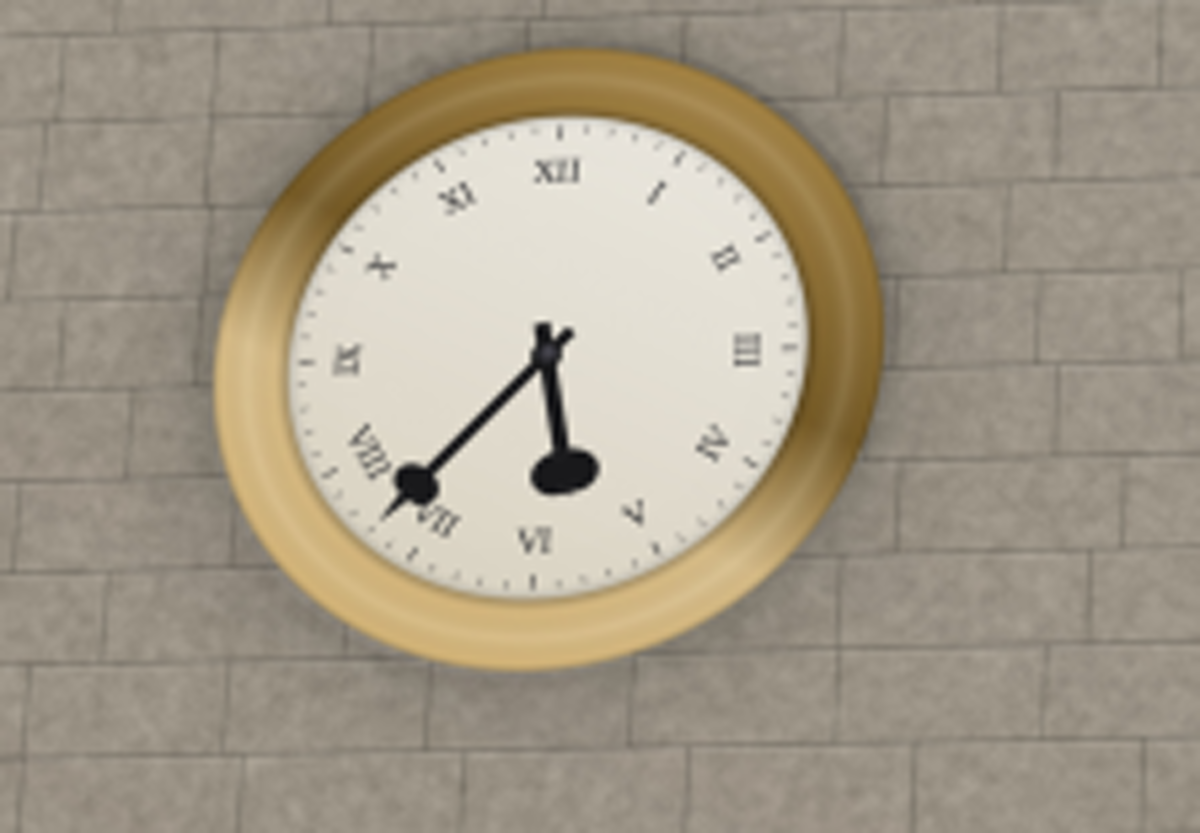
5:37
